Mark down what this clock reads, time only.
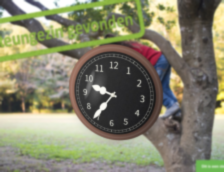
9:36
